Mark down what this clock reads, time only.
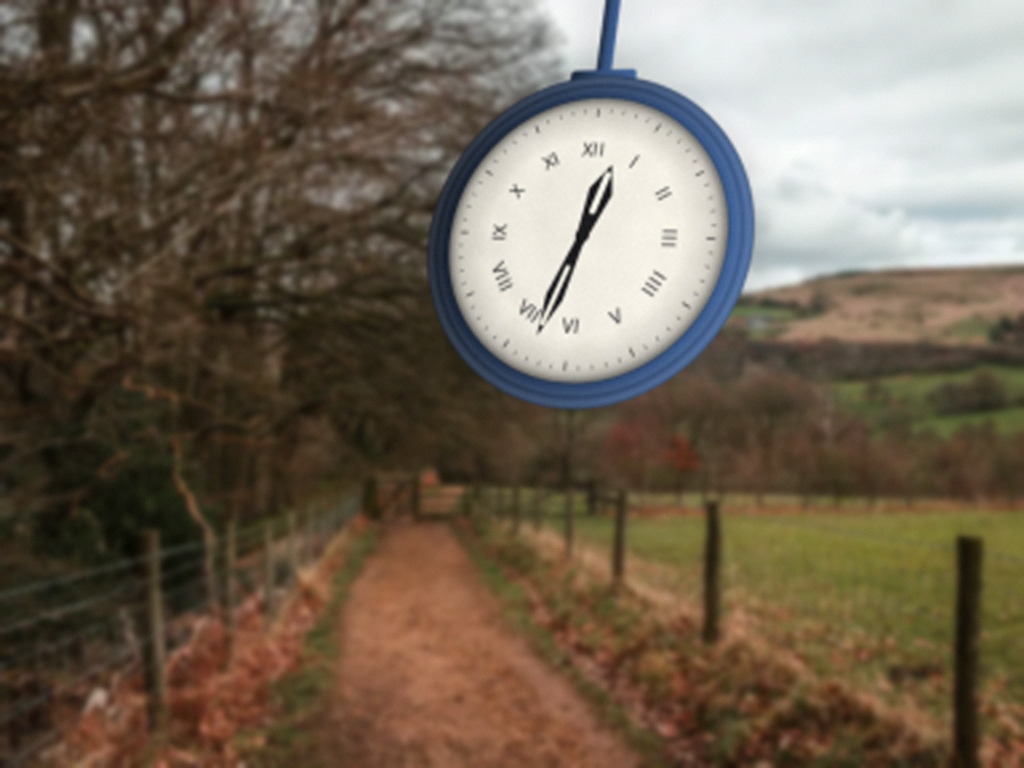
12:33
